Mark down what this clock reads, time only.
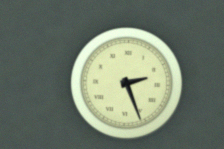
2:26
